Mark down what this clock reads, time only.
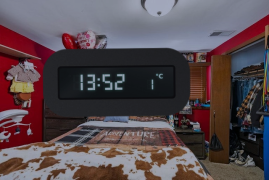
13:52
